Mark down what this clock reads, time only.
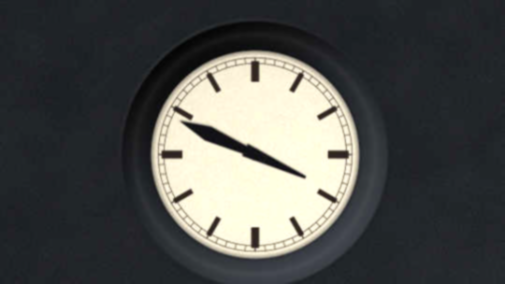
3:49
